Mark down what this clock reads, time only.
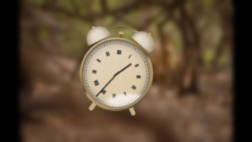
1:36
